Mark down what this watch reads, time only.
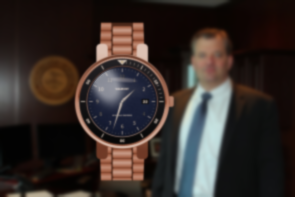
1:33
